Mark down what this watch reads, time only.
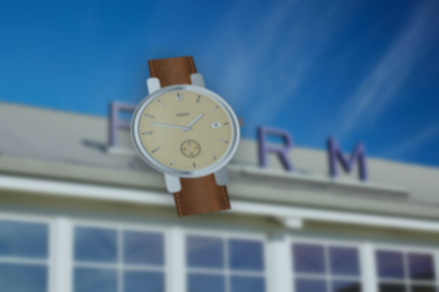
1:48
